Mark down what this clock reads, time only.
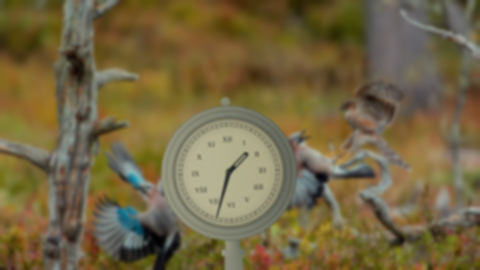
1:33
